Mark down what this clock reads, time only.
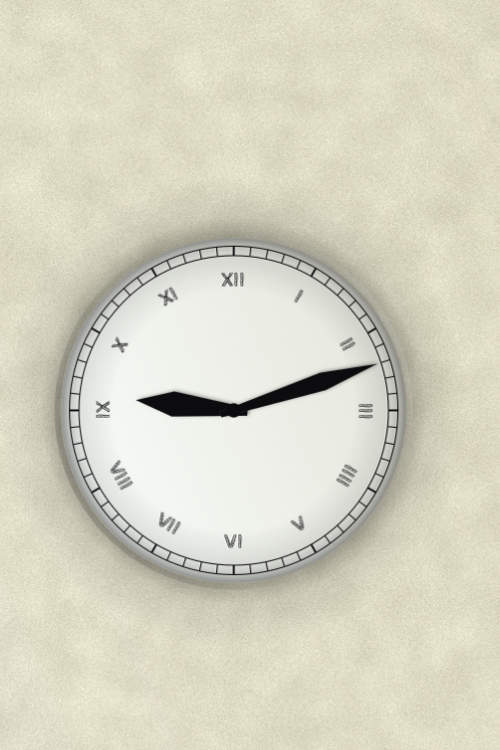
9:12
